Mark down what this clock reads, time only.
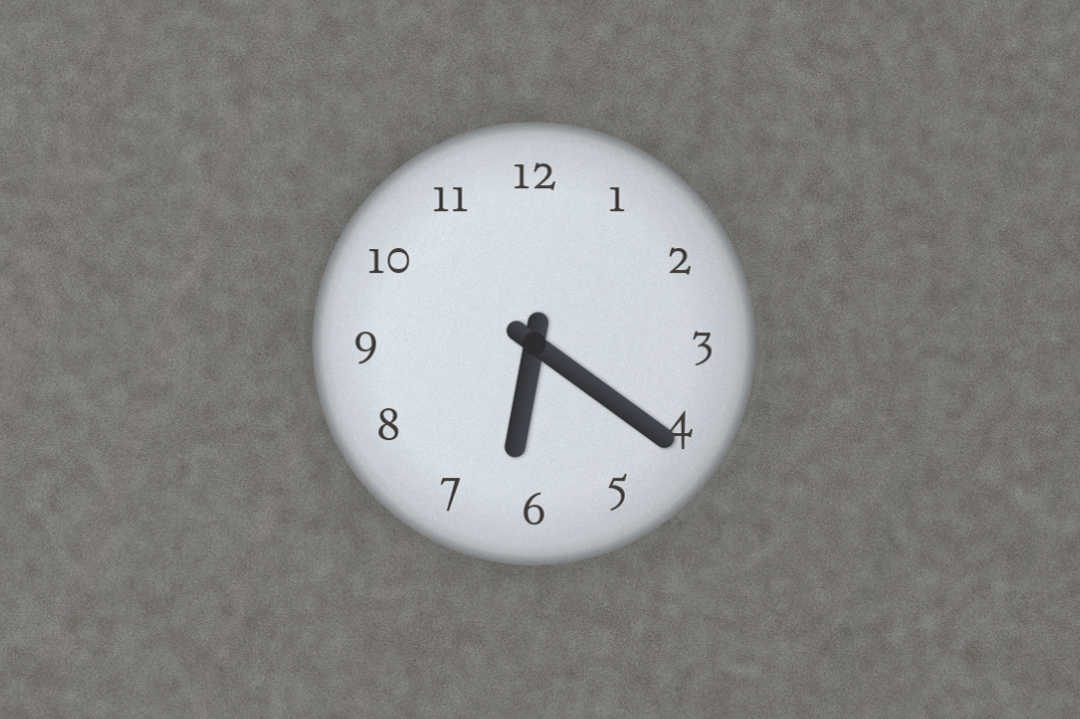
6:21
